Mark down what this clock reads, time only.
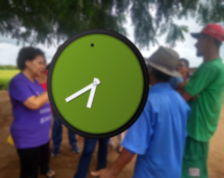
6:41
